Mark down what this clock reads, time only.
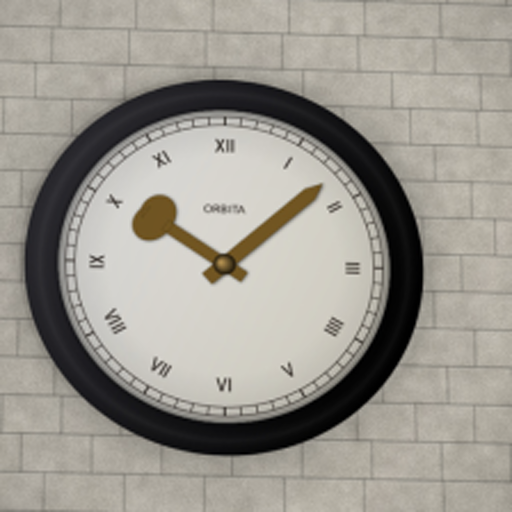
10:08
